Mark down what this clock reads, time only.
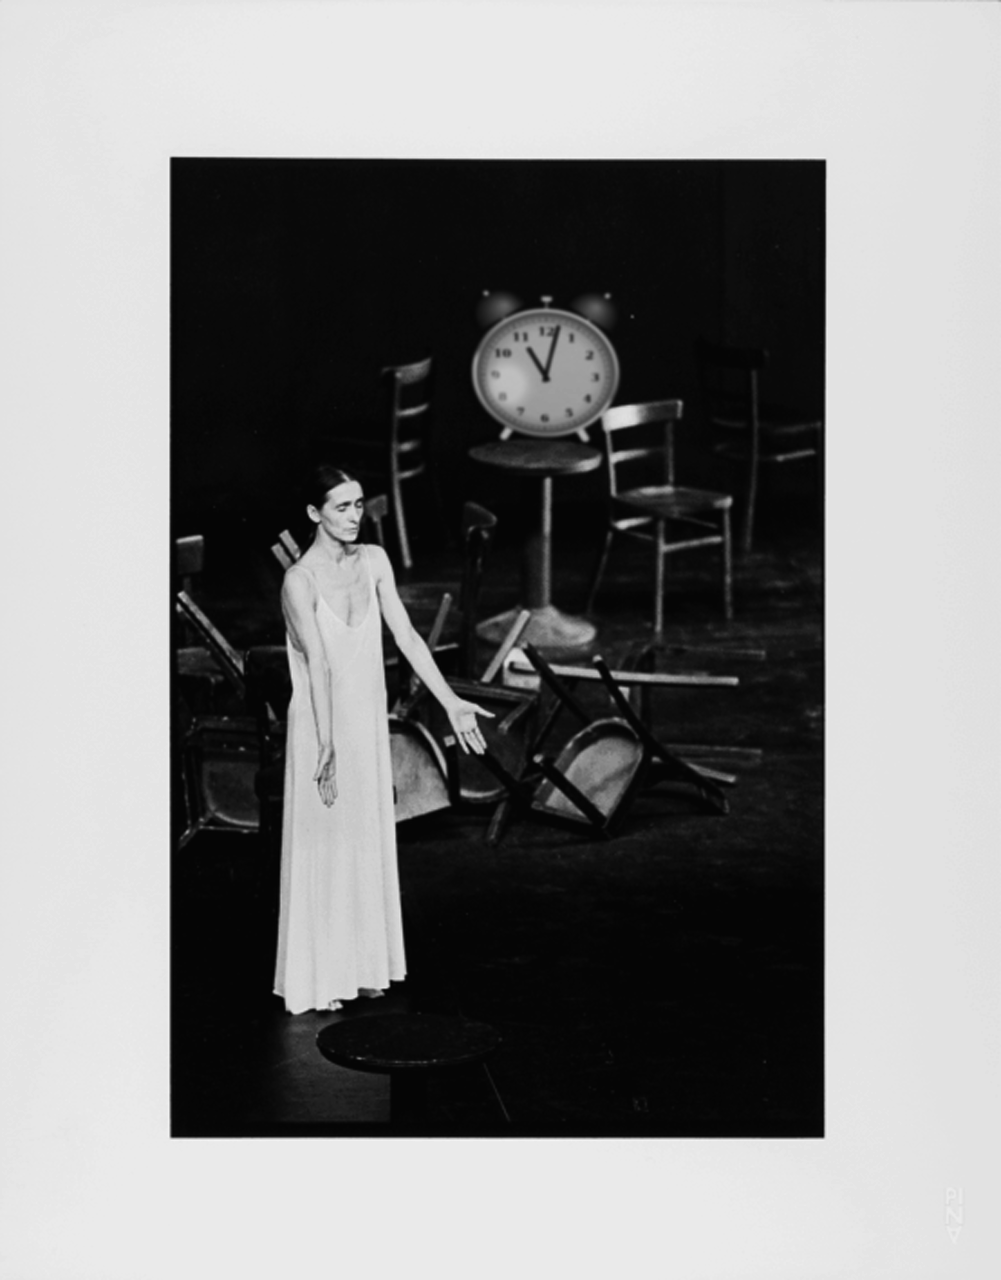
11:02
